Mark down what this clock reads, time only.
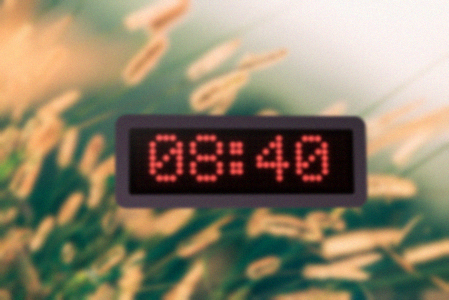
8:40
